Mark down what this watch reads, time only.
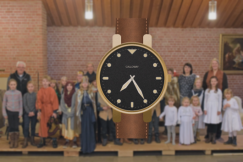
7:25
